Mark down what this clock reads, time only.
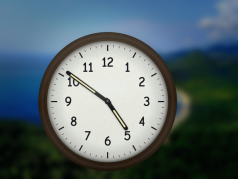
4:51
